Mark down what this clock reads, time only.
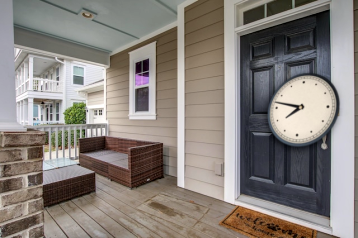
7:47
